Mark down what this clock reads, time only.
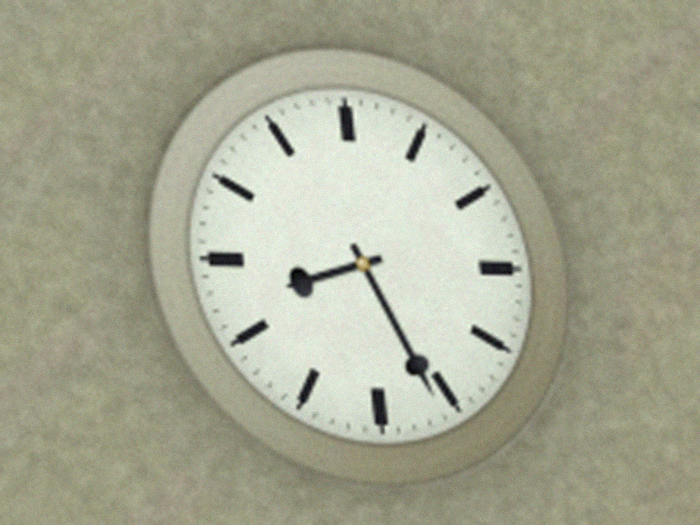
8:26
